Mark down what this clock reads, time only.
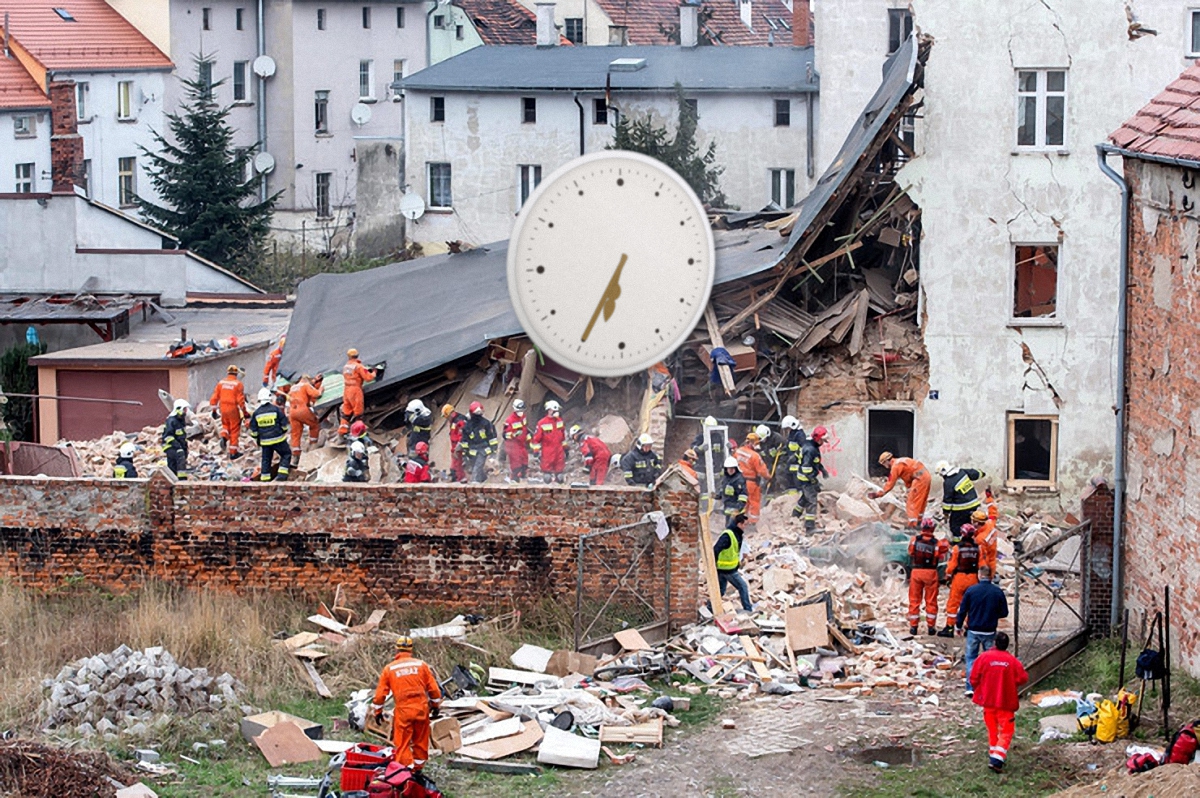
6:35
